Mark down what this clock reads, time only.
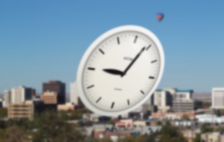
9:04
